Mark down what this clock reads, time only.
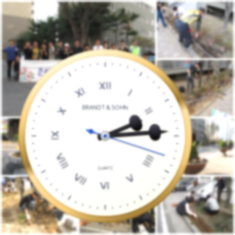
2:14:18
